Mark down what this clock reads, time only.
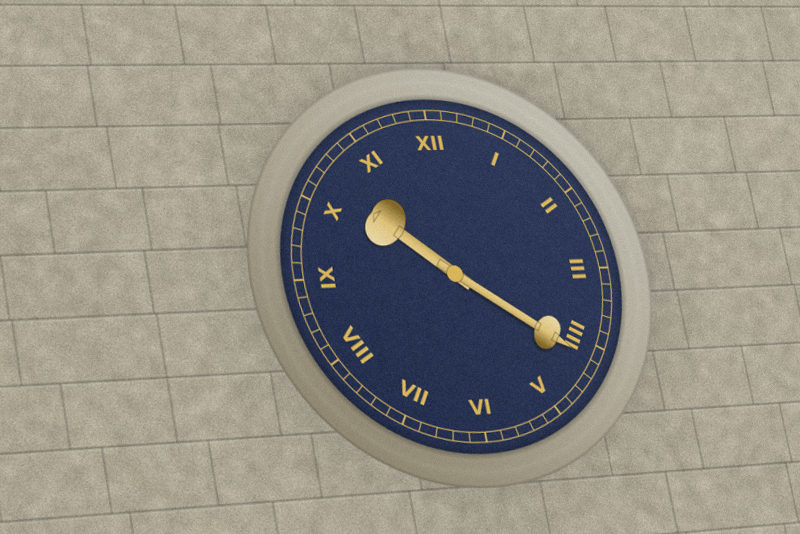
10:21
